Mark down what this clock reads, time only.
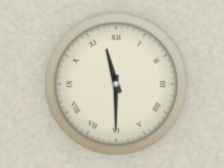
11:30
